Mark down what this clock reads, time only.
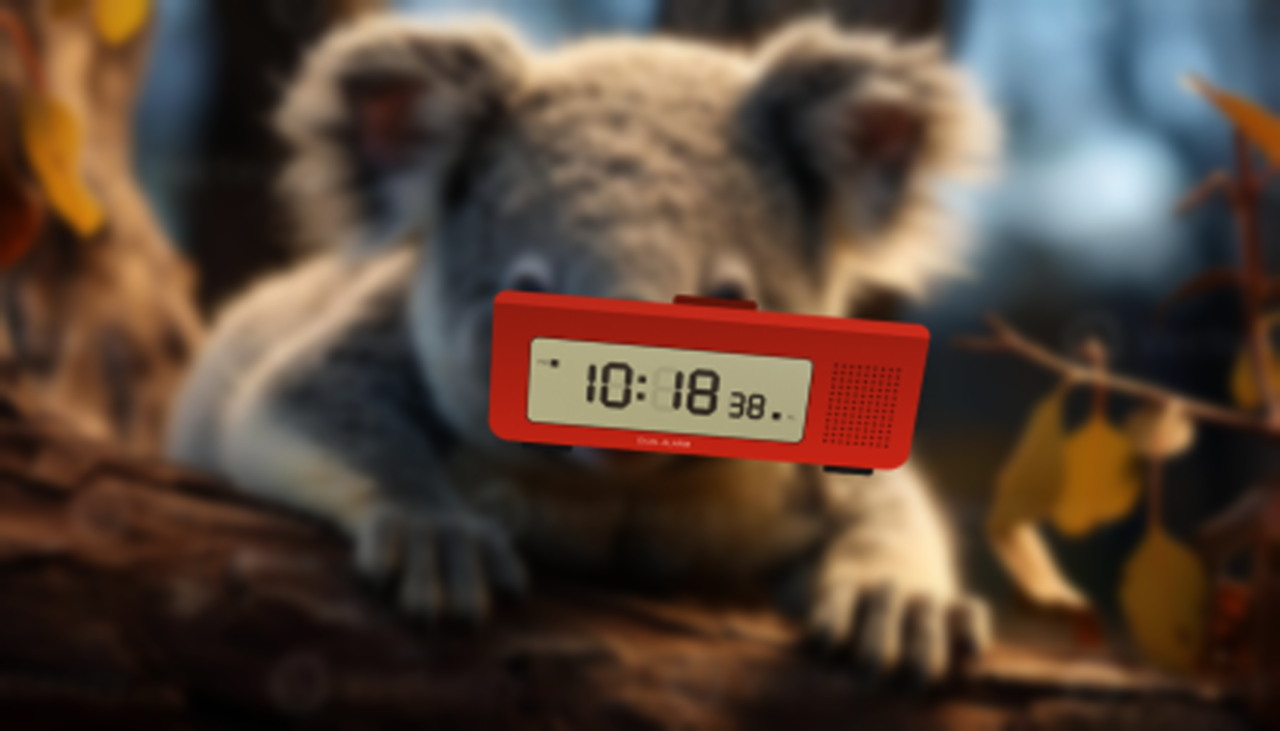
10:18:38
